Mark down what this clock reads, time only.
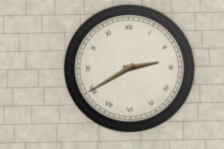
2:40
